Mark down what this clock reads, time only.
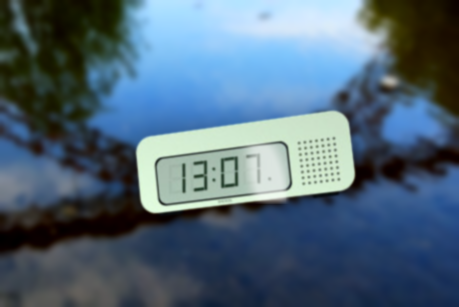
13:07
